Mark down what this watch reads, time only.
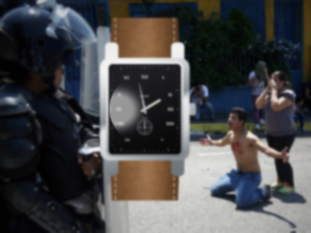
1:58
